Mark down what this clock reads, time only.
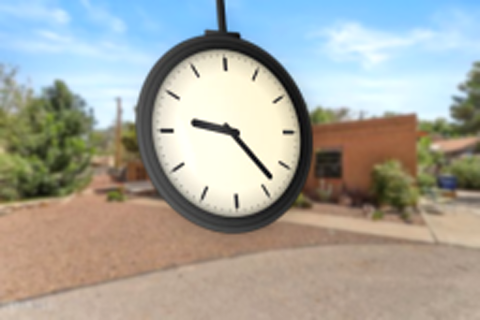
9:23
